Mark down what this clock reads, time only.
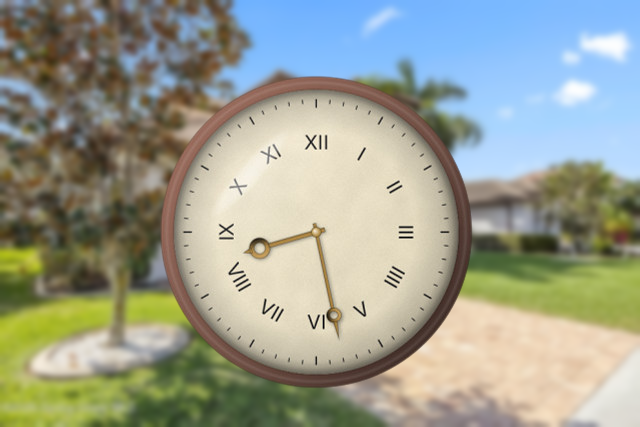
8:28
